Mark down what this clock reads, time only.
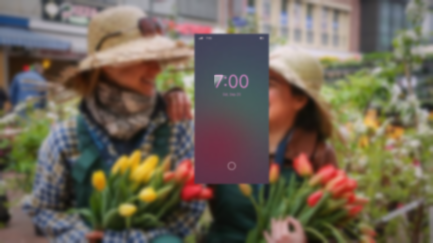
7:00
